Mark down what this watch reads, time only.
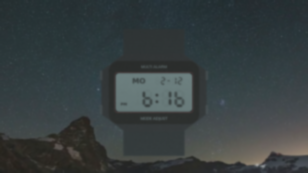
6:16
